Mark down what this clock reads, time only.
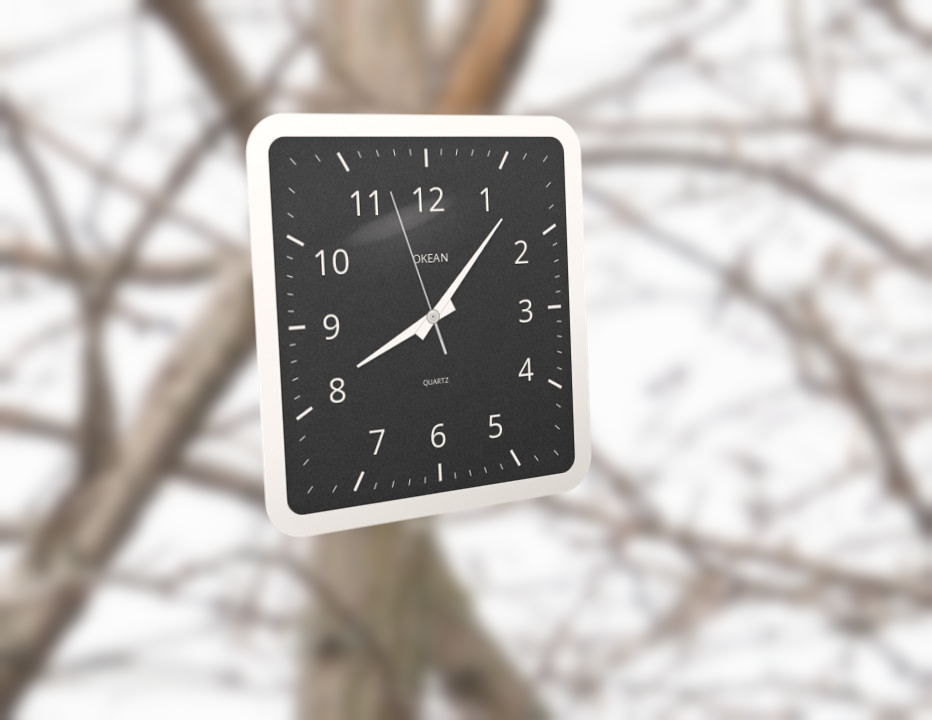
8:06:57
